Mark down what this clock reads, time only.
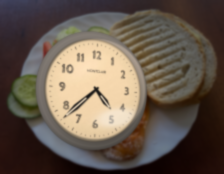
4:38
